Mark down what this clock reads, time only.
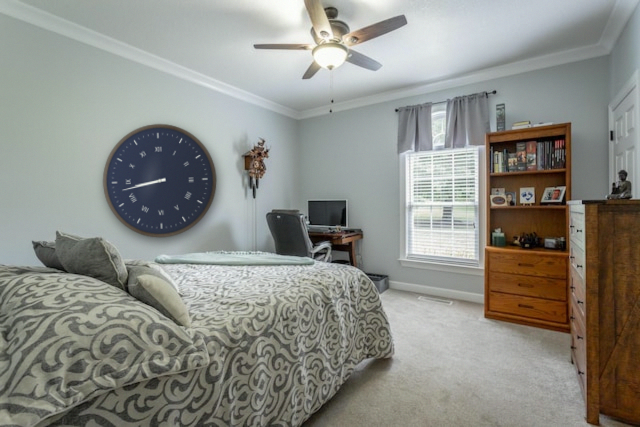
8:43
